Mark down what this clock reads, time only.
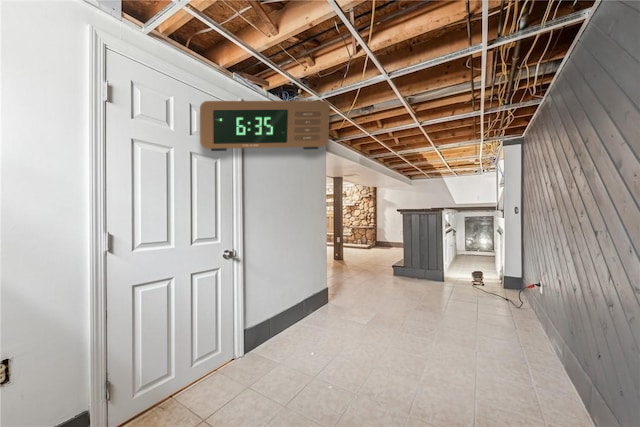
6:35
